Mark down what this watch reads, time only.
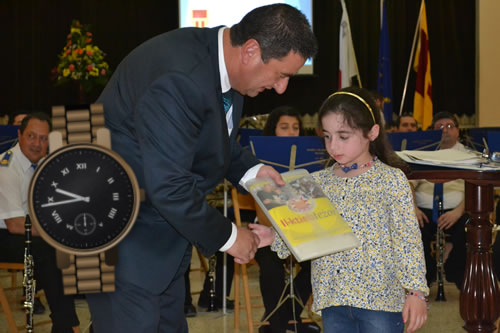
9:44
